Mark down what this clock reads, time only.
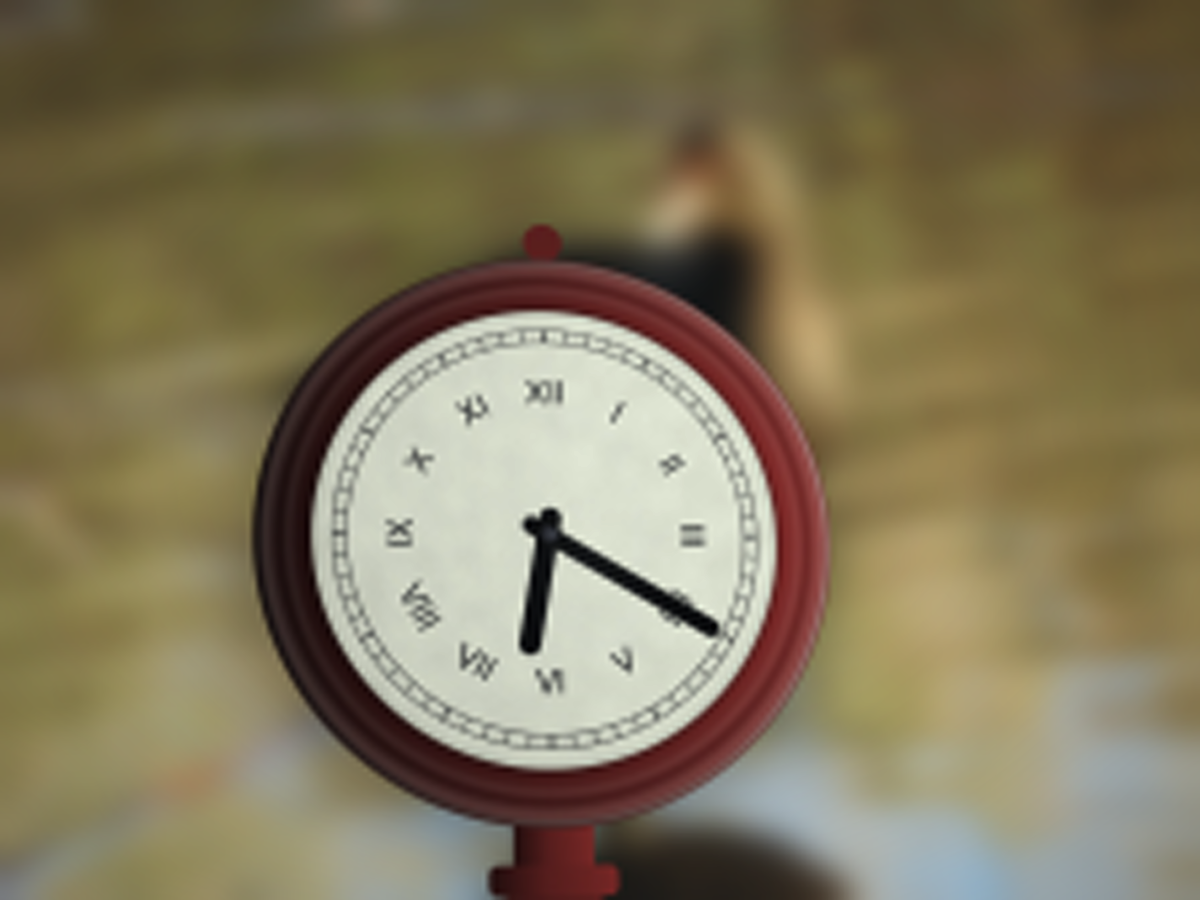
6:20
